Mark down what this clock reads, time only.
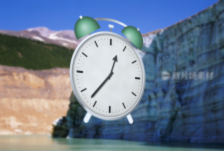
12:37
